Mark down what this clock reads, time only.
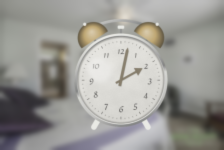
2:02
